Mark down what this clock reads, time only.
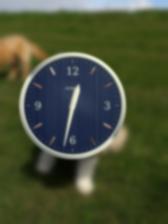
12:32
